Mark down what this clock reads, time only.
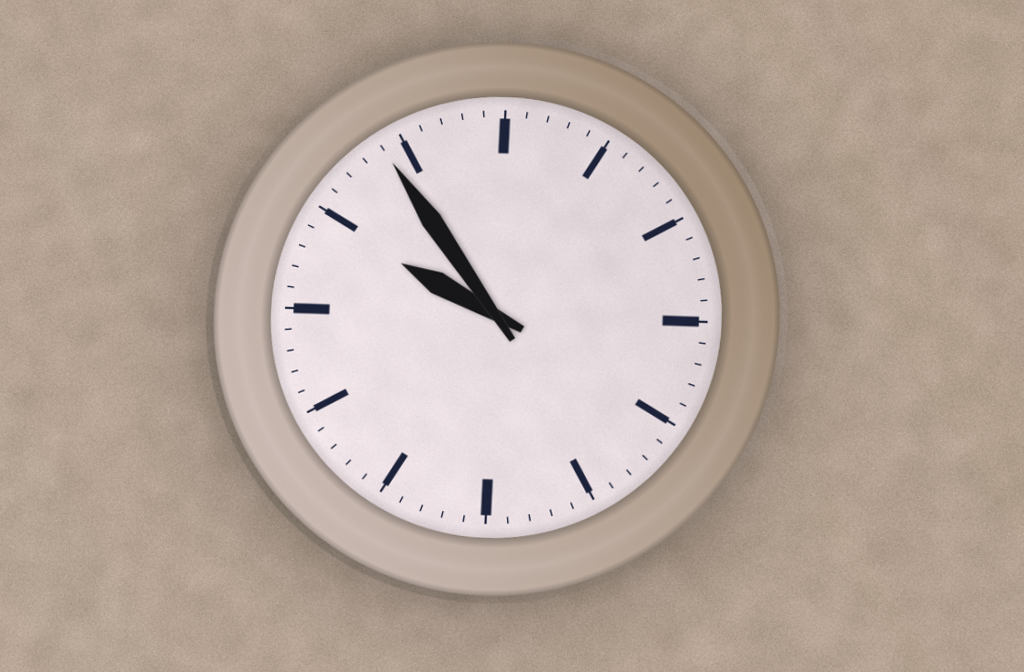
9:54
